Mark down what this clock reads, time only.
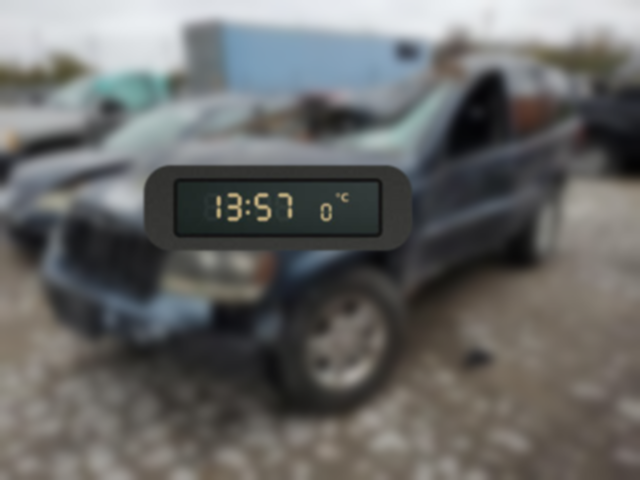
13:57
